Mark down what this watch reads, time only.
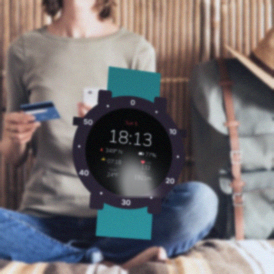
18:13
